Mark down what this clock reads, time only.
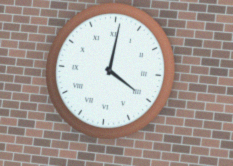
4:01
